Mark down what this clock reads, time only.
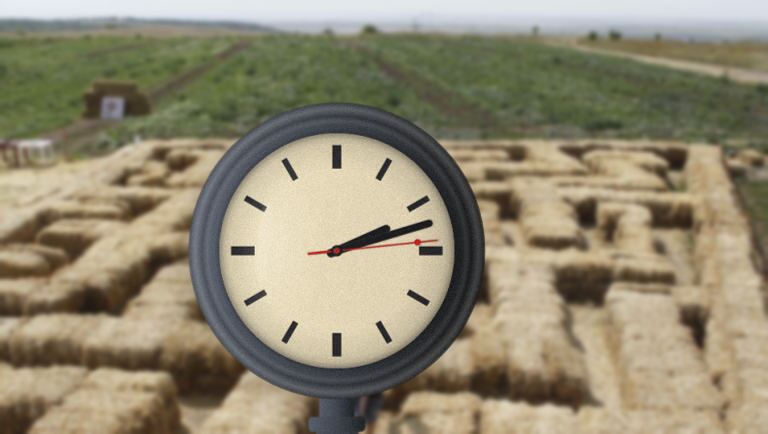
2:12:14
